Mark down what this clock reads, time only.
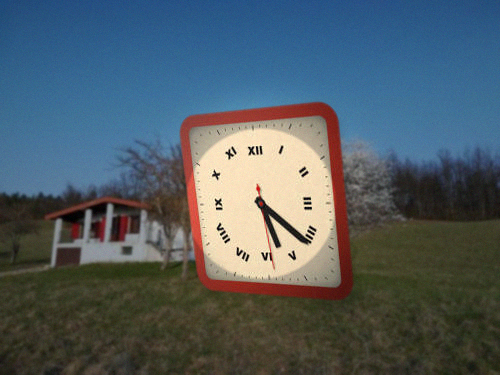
5:21:29
